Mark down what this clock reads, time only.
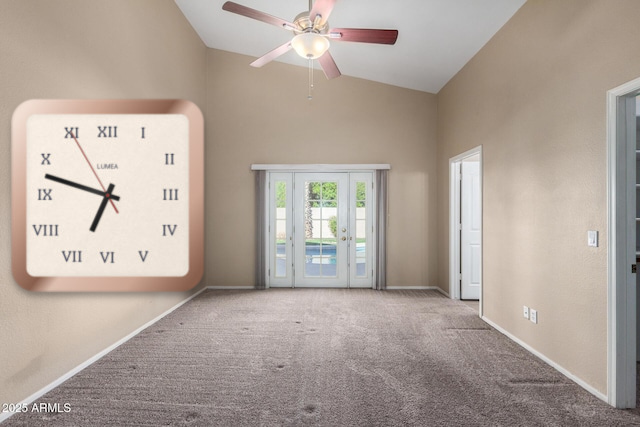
6:47:55
